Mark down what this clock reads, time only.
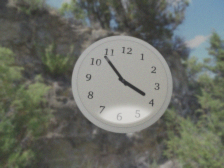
3:53
